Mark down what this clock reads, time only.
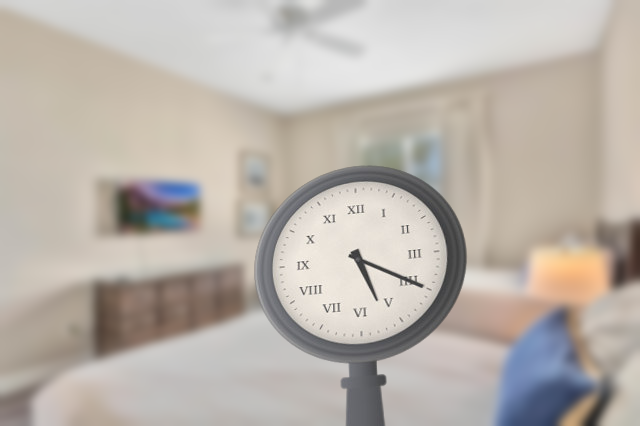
5:20
